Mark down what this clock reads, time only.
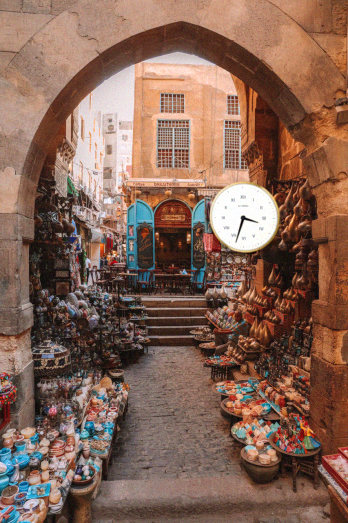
3:33
